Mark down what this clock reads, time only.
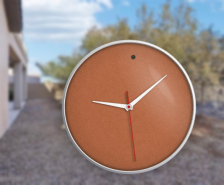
9:07:28
